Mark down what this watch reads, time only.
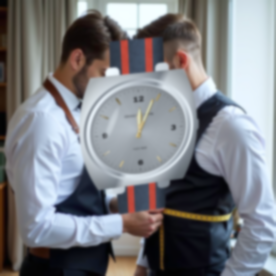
12:04
